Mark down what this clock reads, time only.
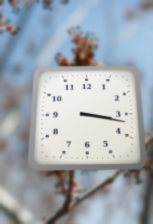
3:17
